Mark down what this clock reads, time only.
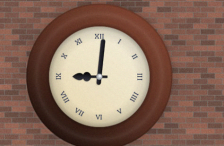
9:01
